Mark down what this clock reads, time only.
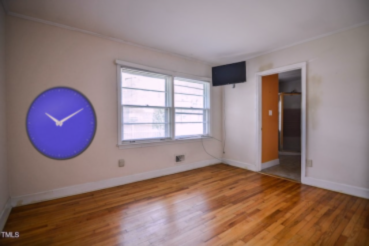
10:10
